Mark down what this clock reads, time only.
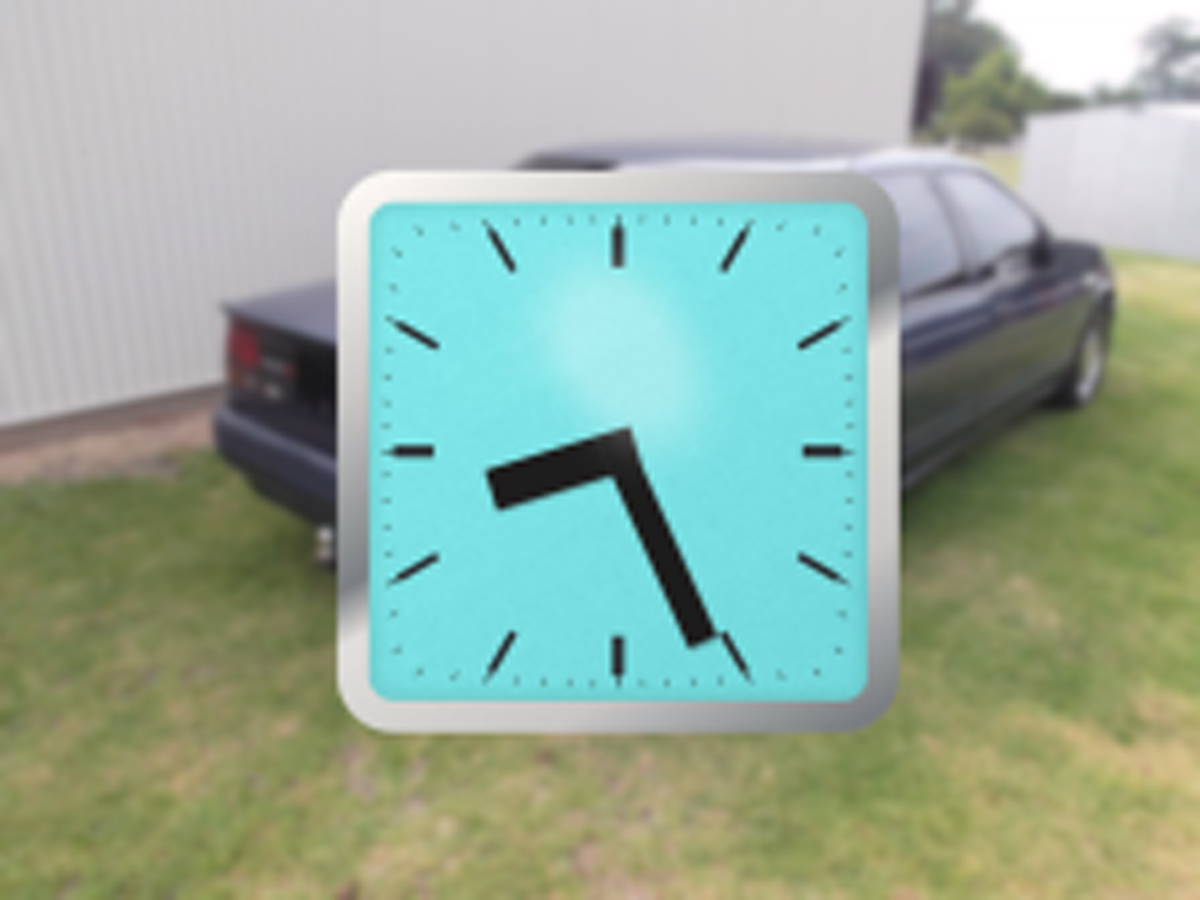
8:26
